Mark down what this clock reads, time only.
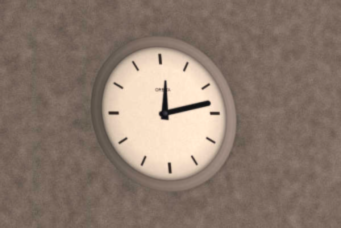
12:13
